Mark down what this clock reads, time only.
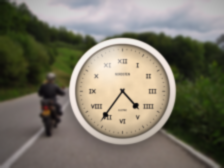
4:36
